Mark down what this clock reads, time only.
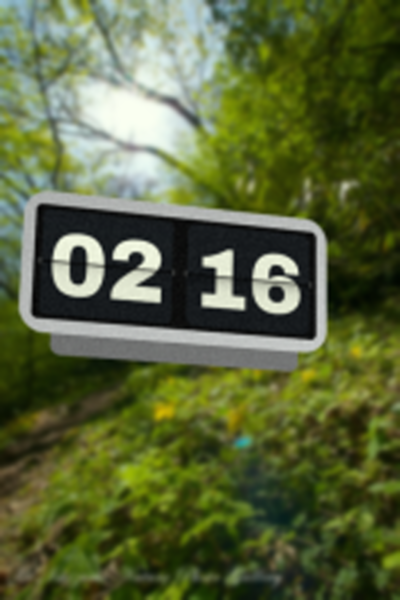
2:16
